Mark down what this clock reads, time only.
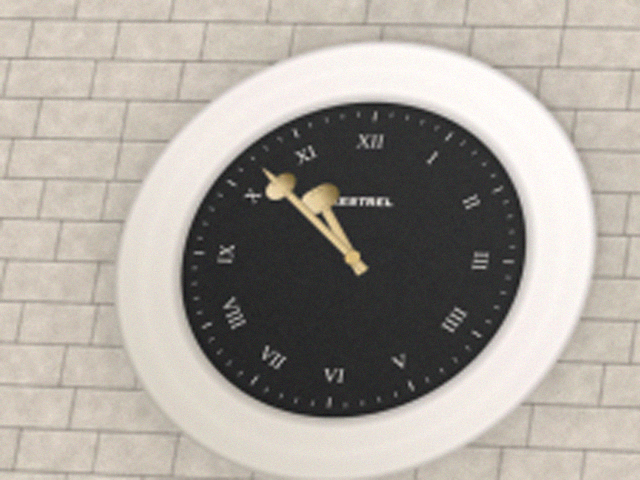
10:52
